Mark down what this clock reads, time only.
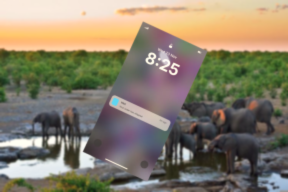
8:25
